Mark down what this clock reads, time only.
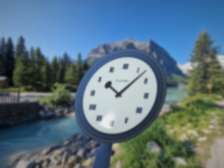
10:07
